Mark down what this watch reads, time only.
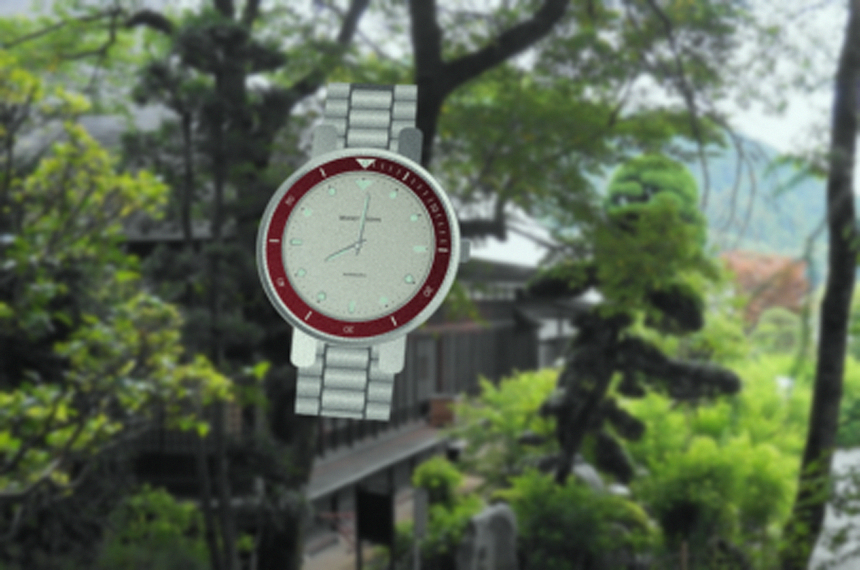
8:01
